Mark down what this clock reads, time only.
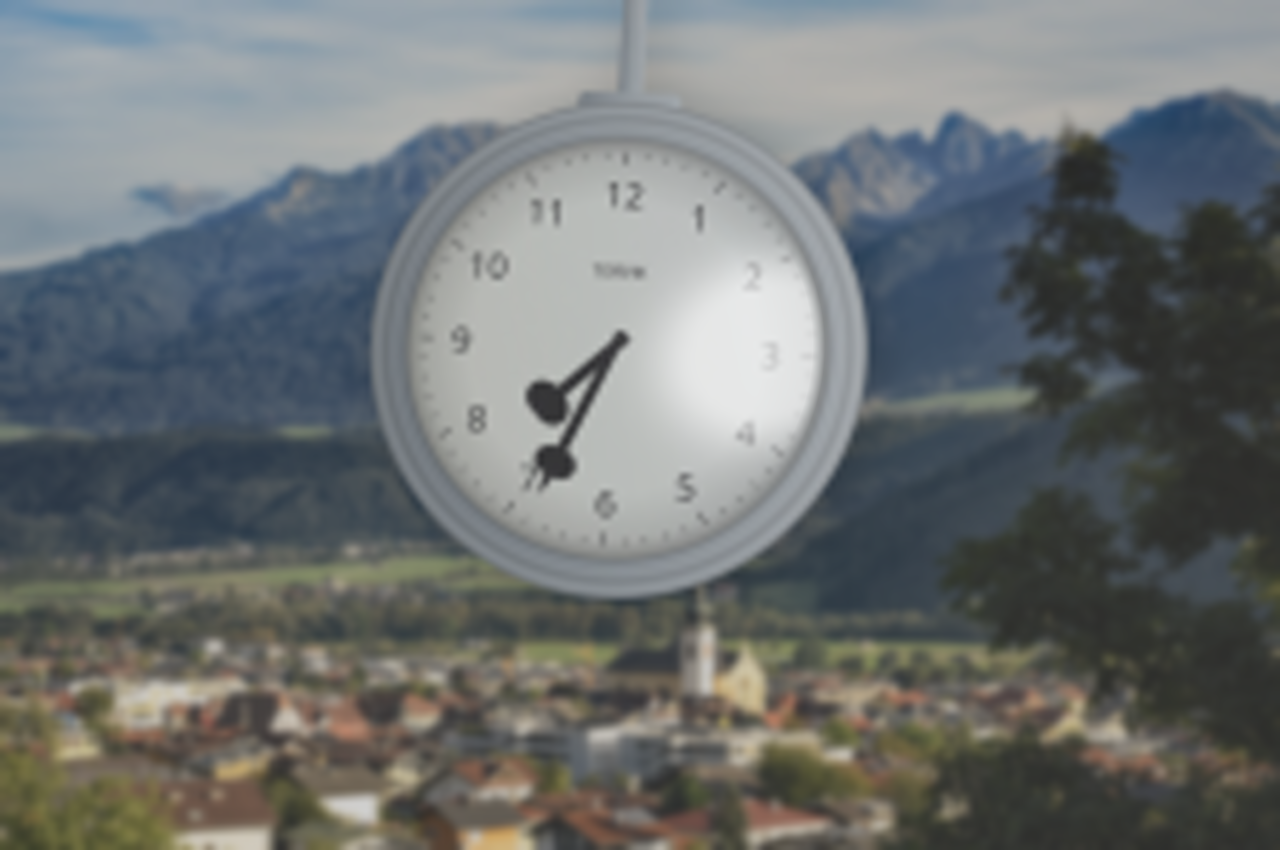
7:34
